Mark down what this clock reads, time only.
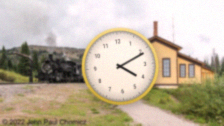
4:11
